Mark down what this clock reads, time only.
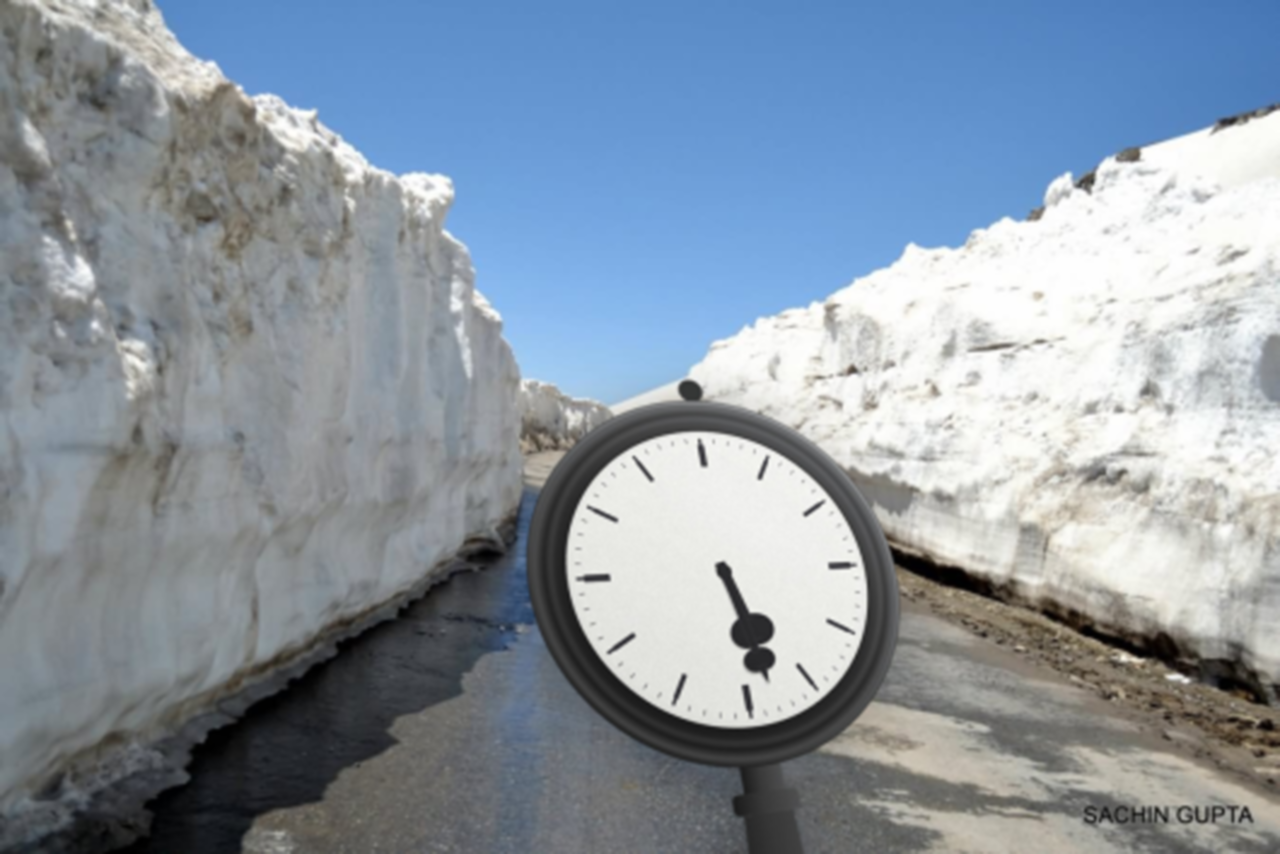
5:28
